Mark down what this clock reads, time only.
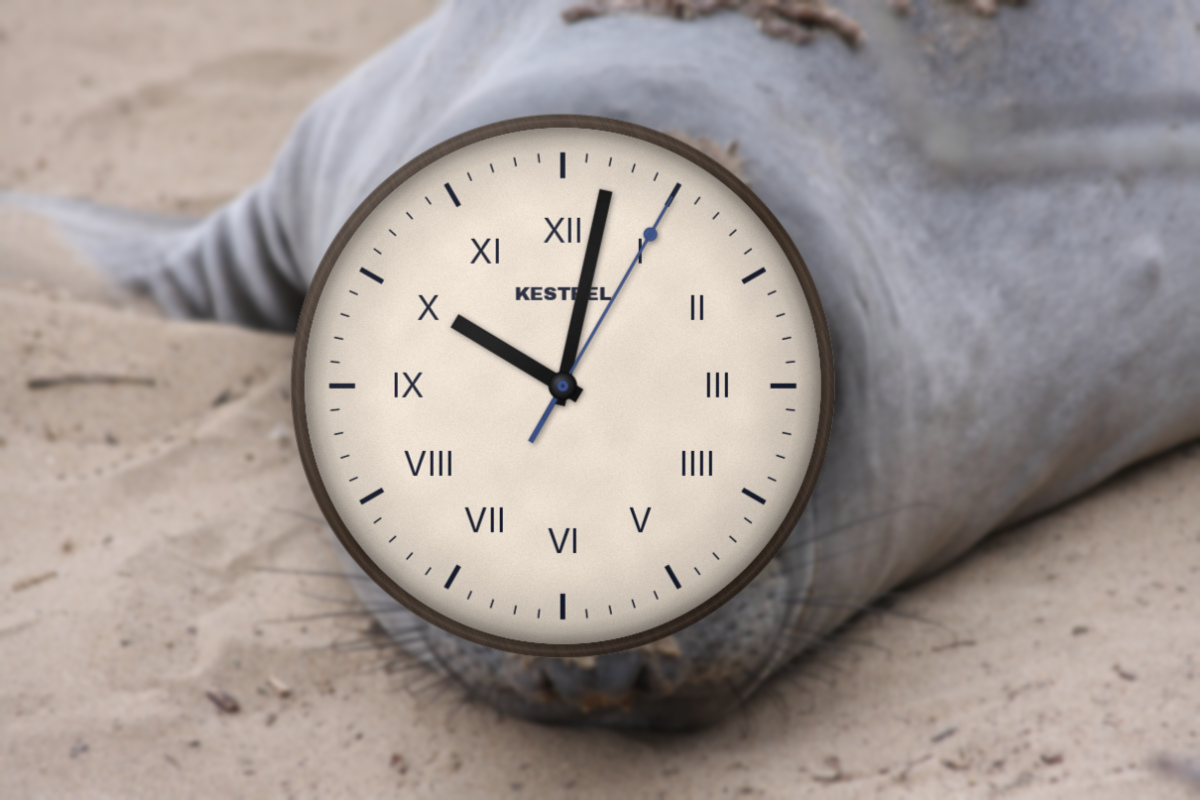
10:02:05
